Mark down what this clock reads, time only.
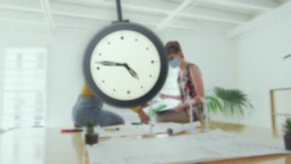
4:47
